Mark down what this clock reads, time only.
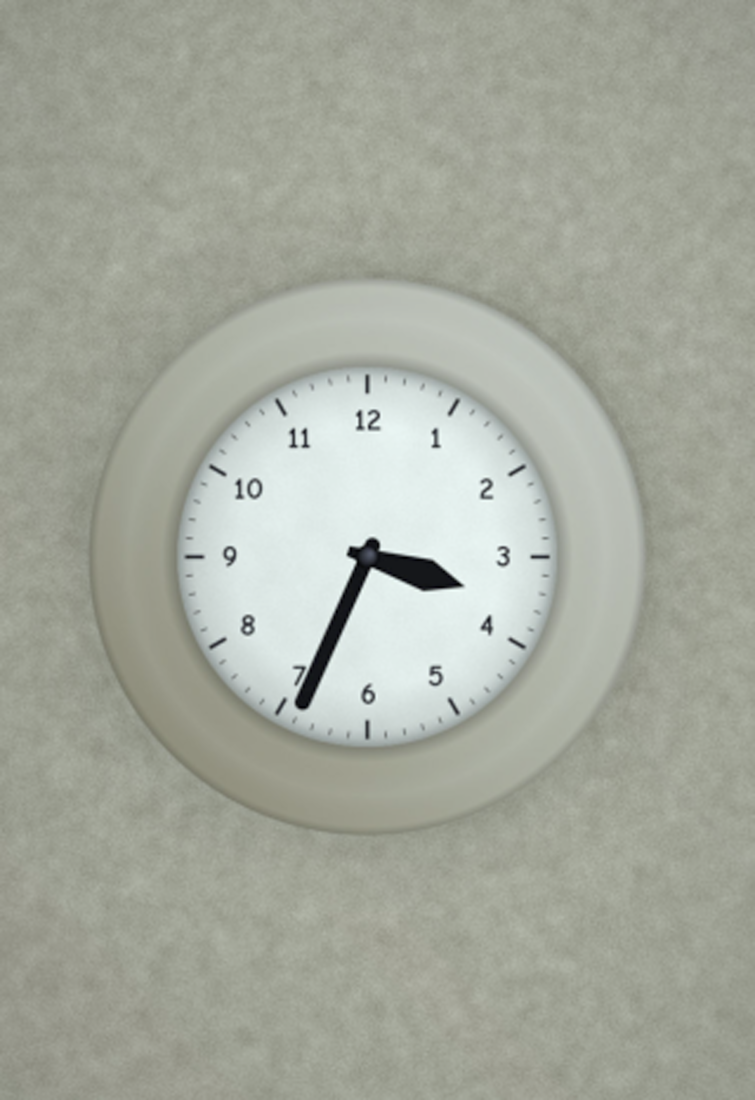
3:34
